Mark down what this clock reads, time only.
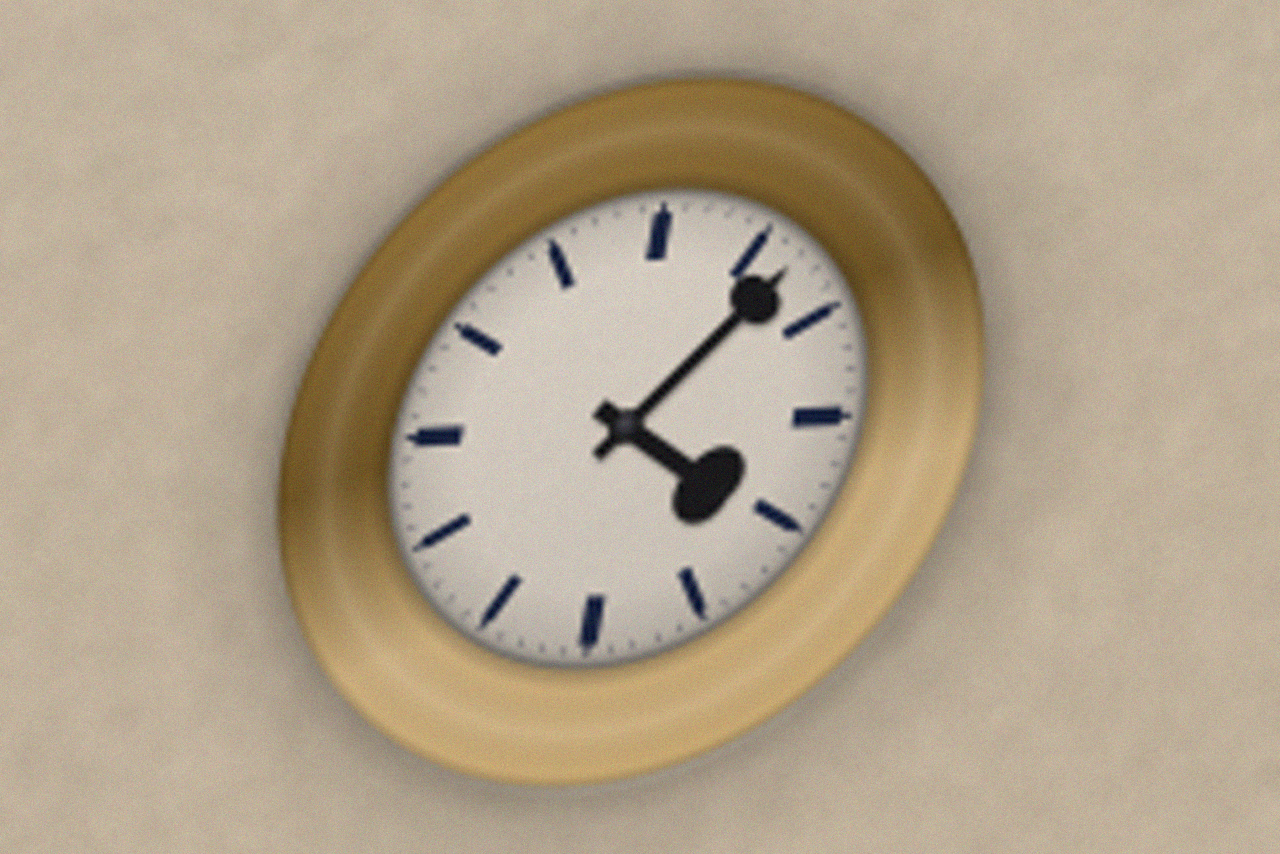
4:07
